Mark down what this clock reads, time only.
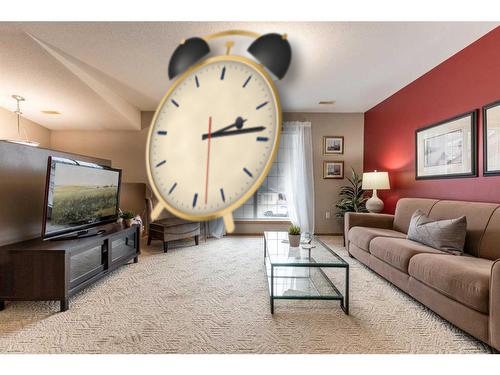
2:13:28
